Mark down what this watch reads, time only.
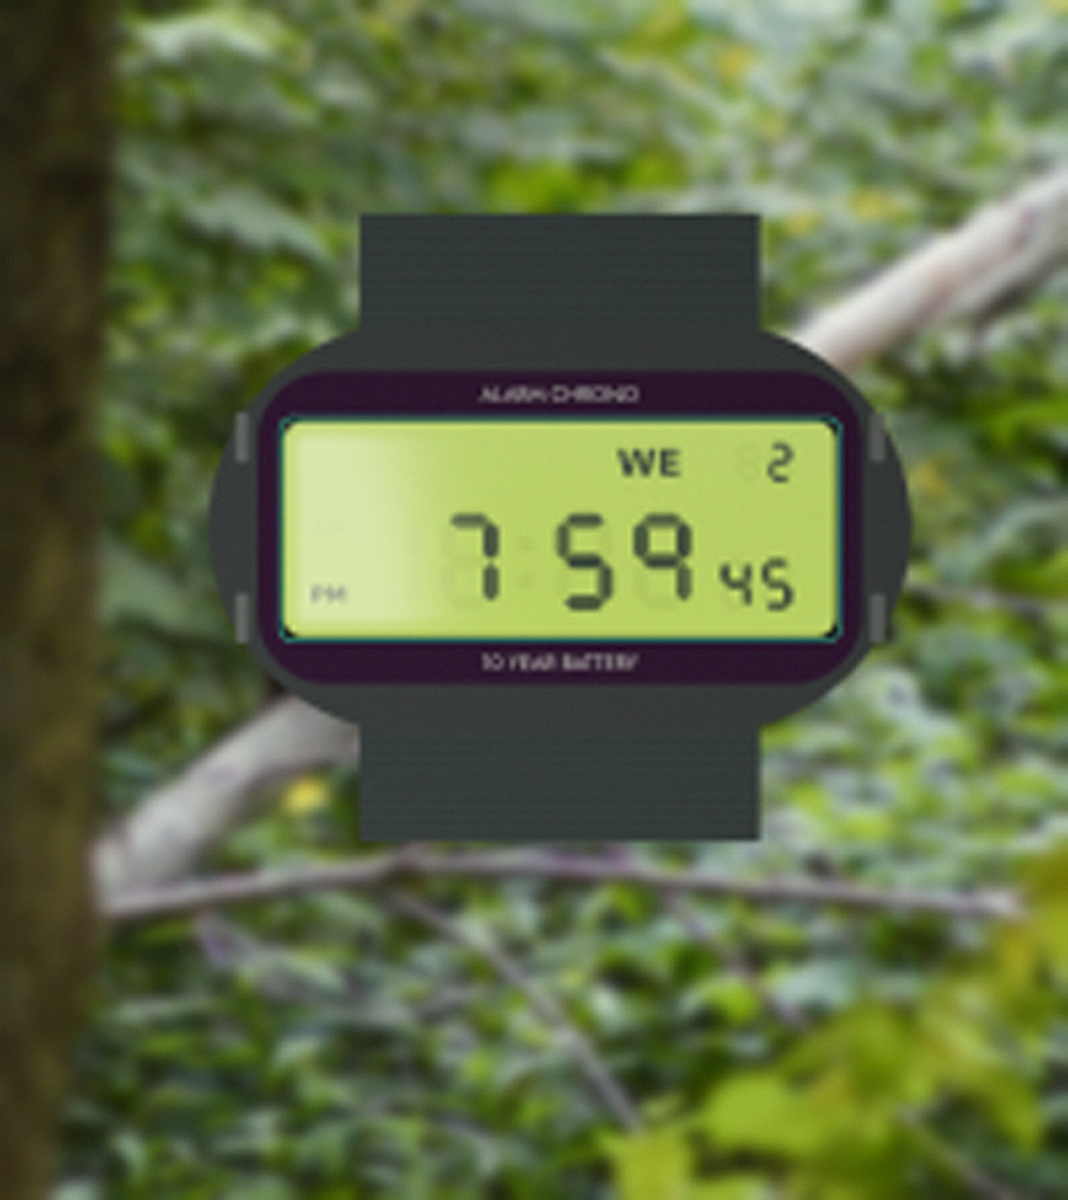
7:59:45
